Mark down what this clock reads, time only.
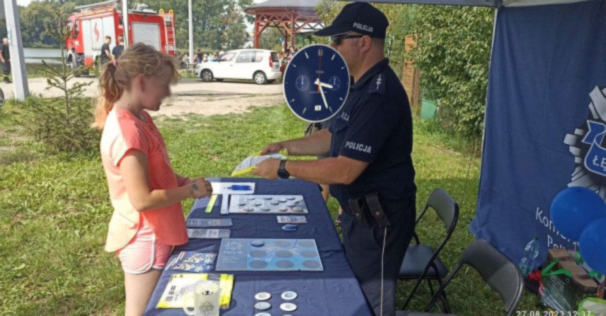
3:26
